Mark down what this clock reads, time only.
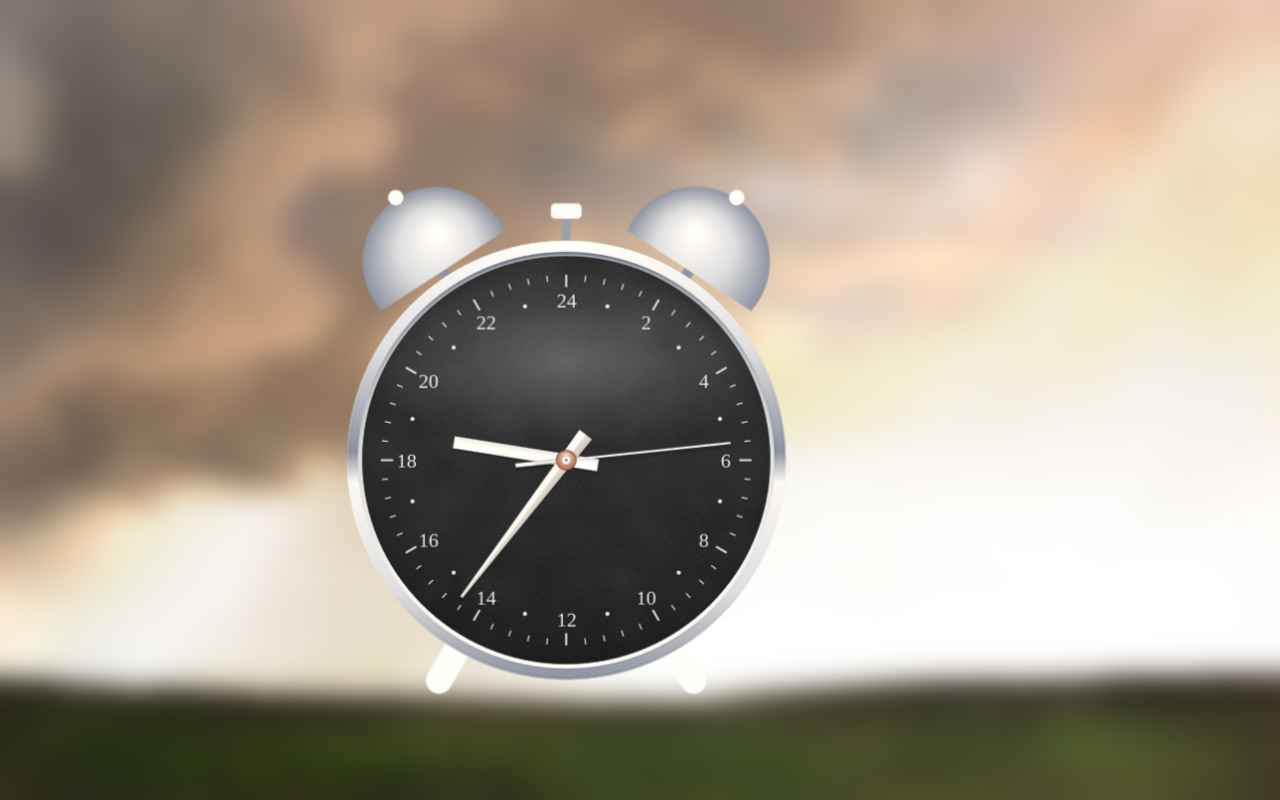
18:36:14
